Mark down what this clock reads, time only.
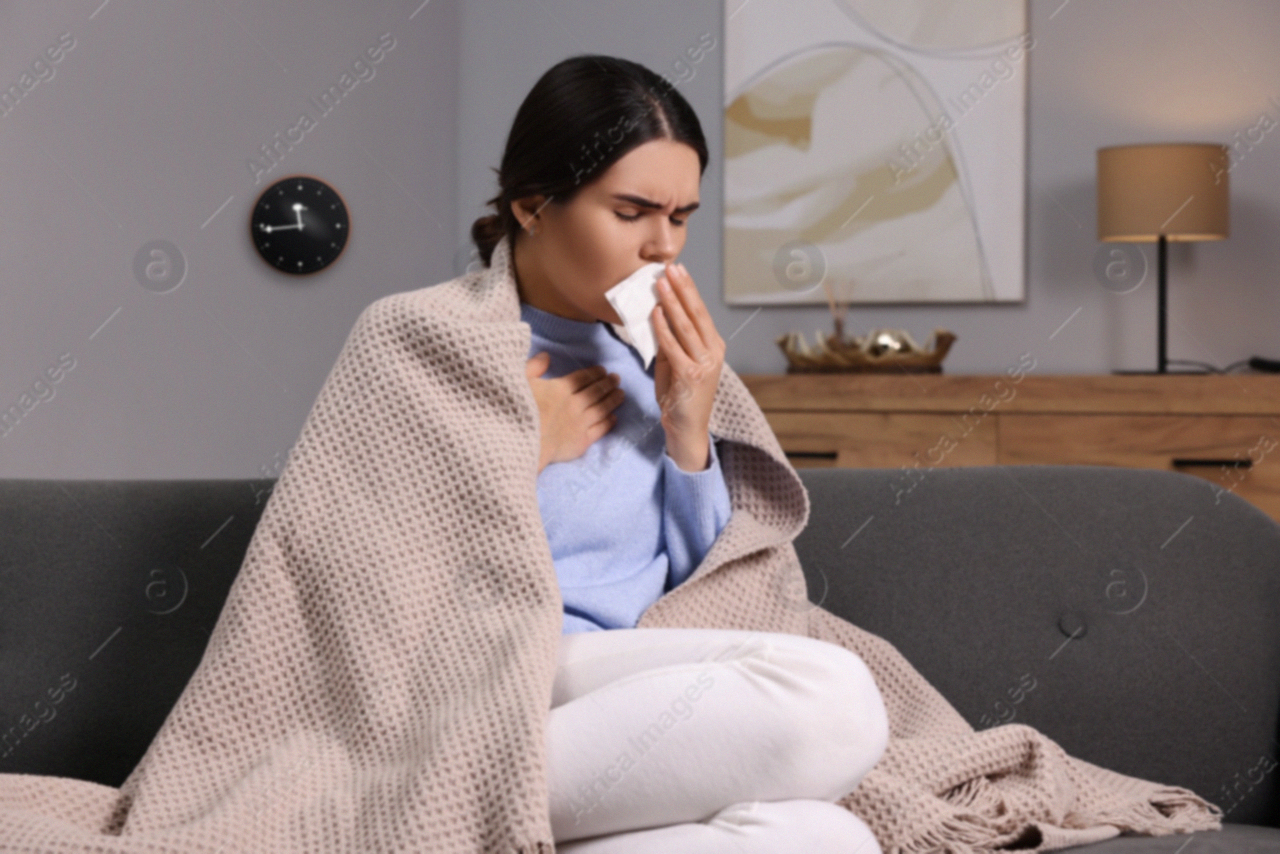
11:44
